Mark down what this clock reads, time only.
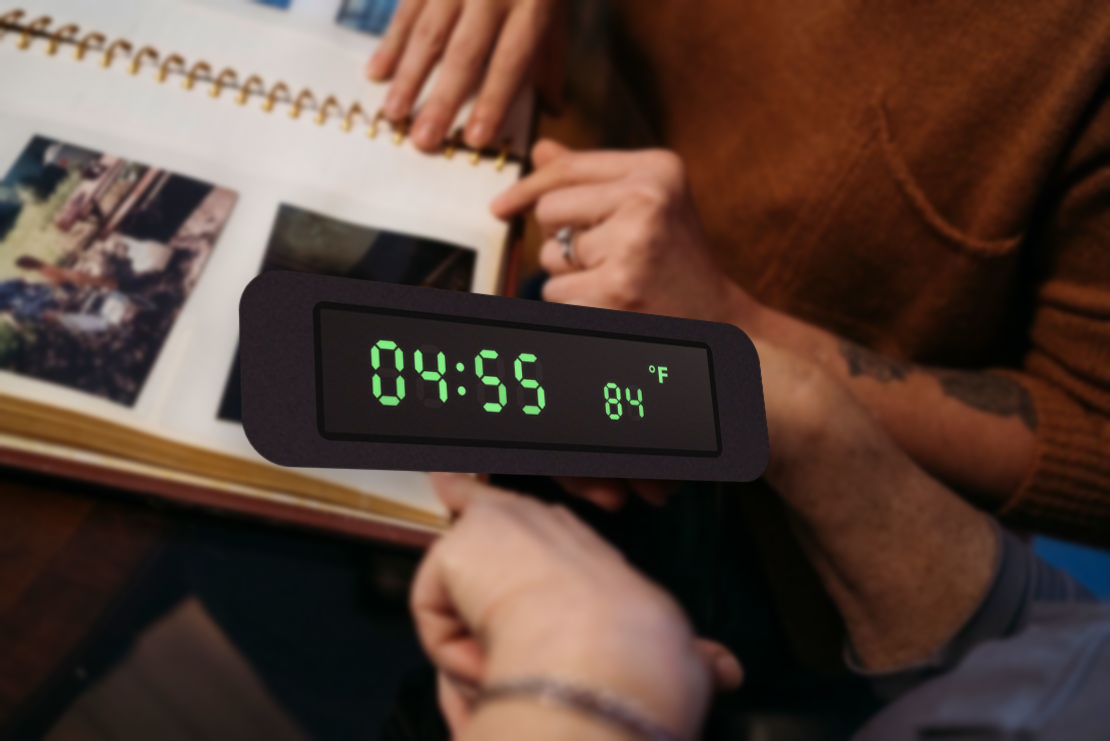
4:55
